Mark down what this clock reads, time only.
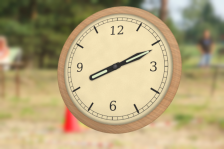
8:11
